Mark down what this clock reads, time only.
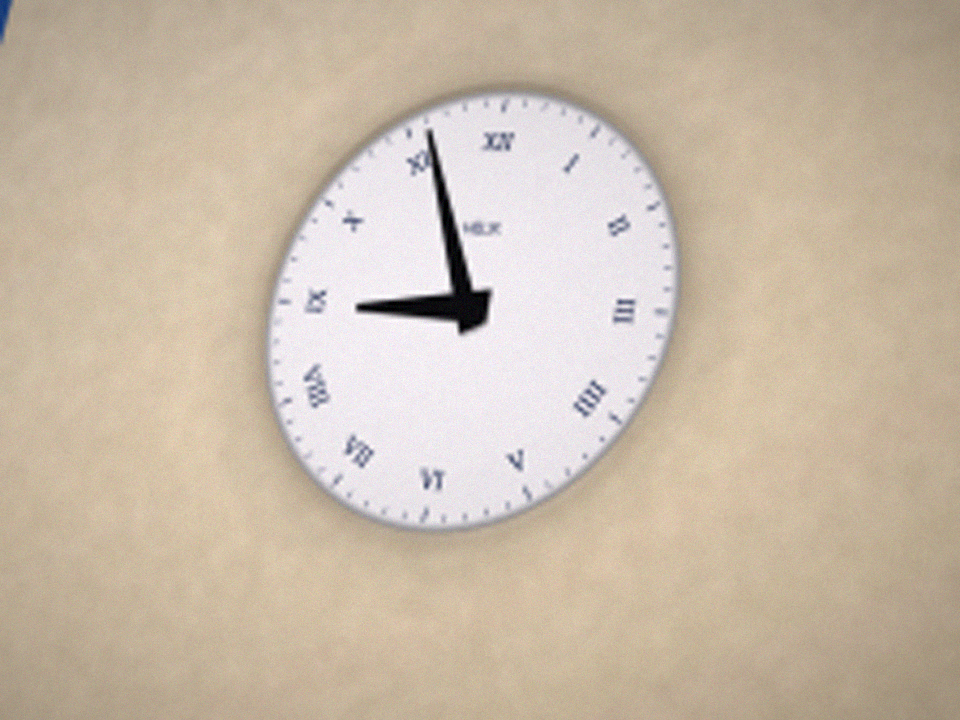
8:56
